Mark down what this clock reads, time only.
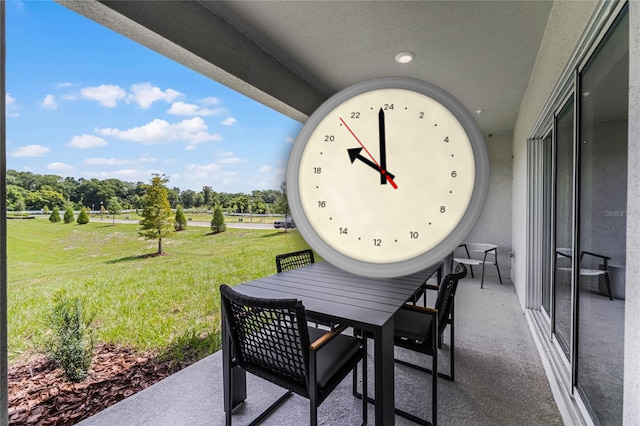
19:58:53
